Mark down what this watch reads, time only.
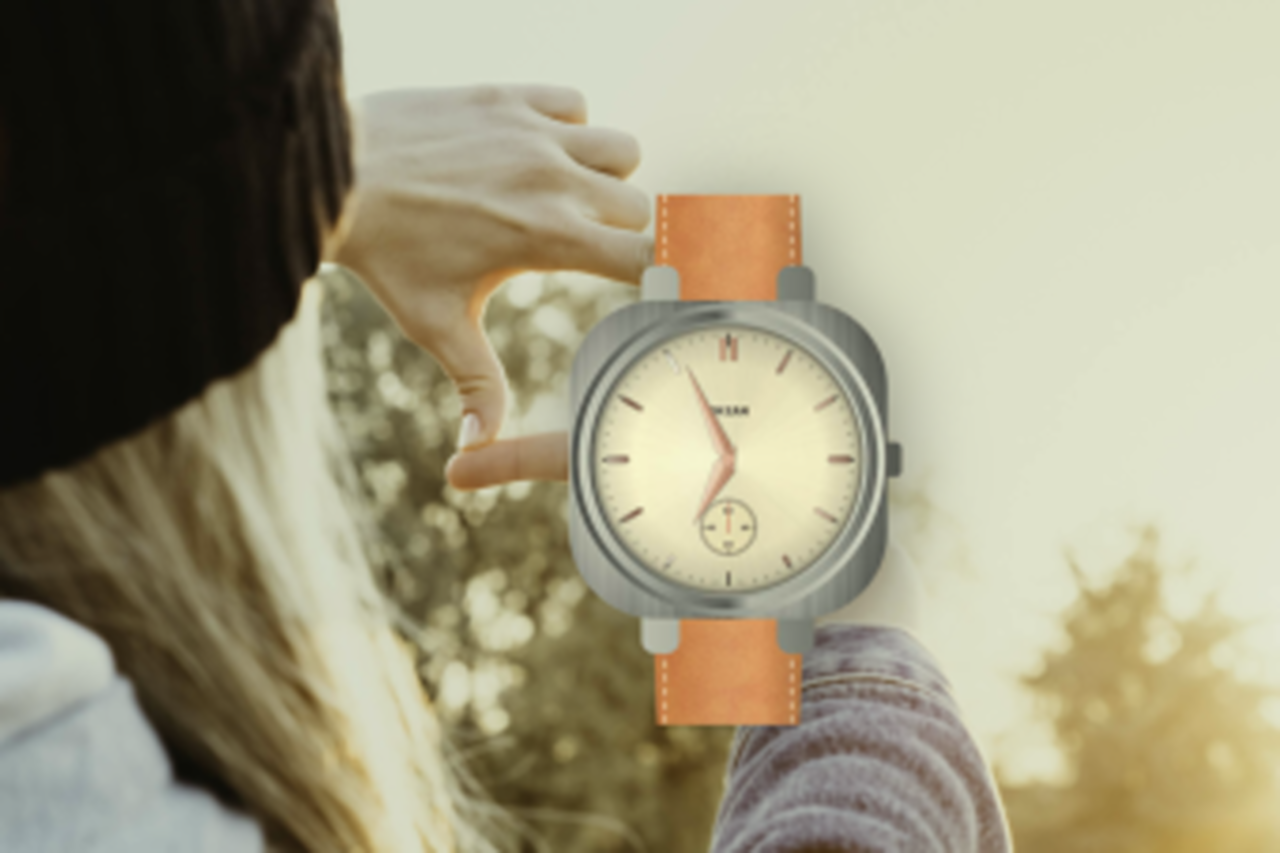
6:56
